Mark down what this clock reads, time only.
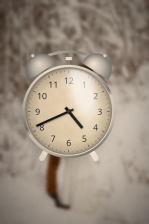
4:41
